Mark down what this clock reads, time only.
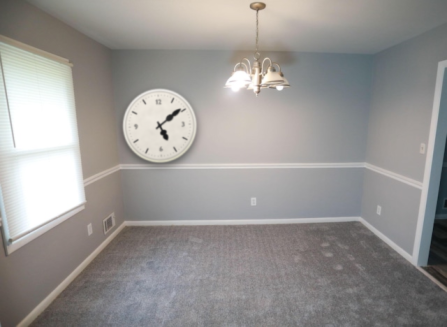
5:09
